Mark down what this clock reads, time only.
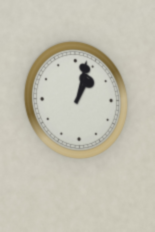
1:03
